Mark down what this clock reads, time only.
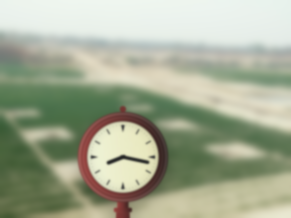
8:17
